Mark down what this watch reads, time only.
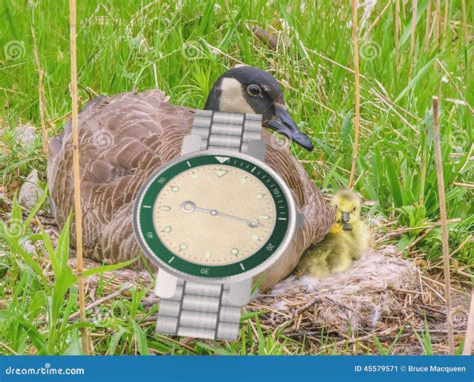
9:17
